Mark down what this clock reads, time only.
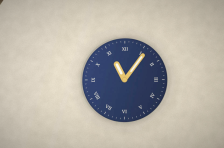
11:06
